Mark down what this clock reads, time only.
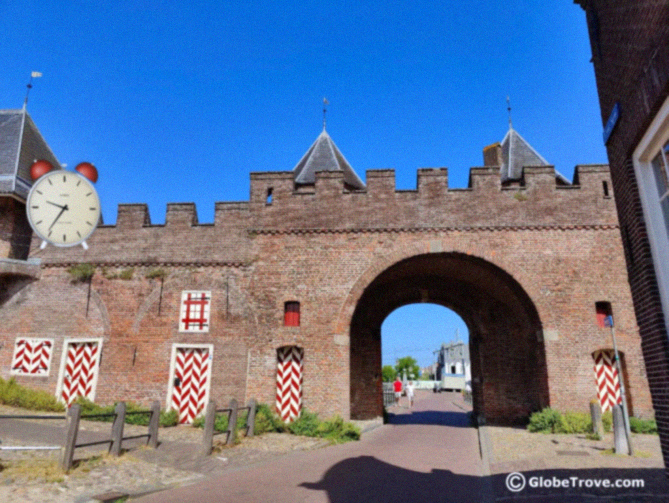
9:36
